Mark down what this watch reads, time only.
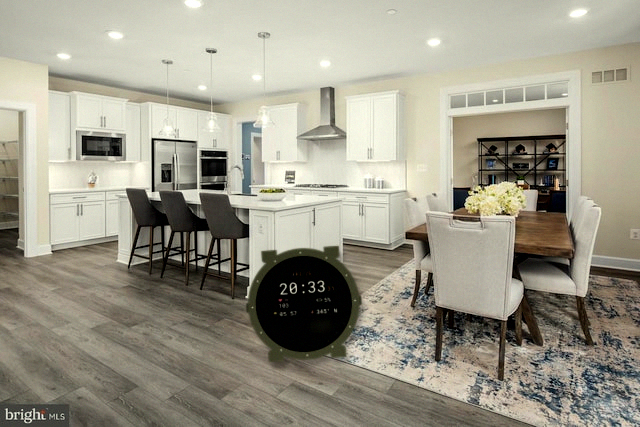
20:33
